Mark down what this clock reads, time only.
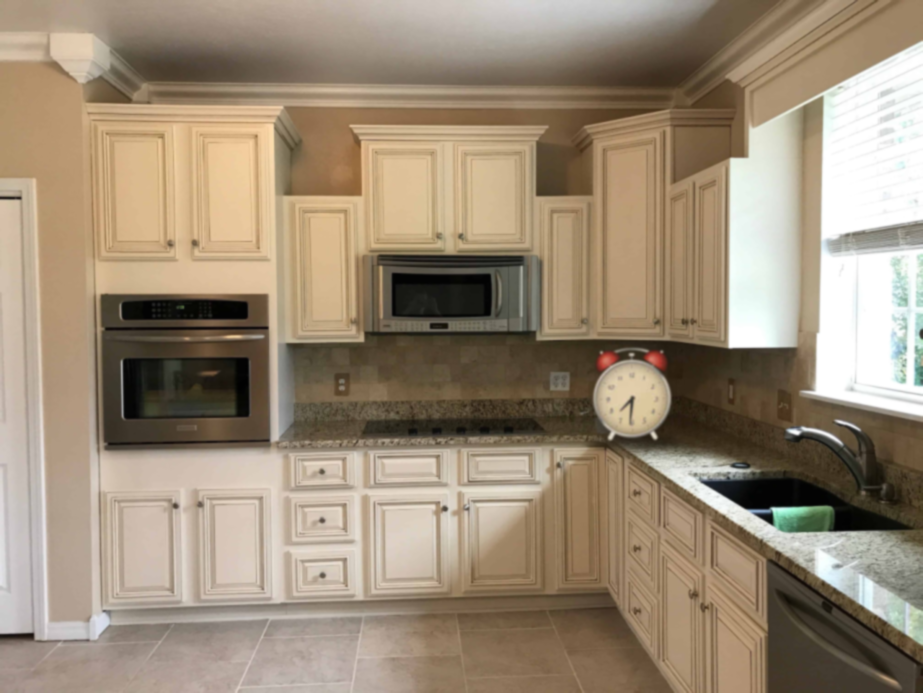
7:31
